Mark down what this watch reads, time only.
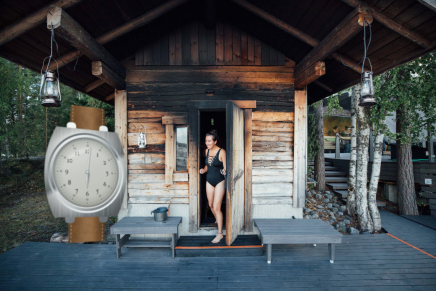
6:01
